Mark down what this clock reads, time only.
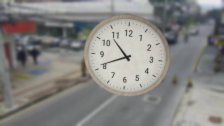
10:41
